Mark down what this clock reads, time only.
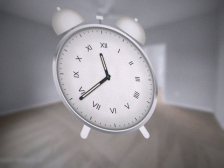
11:39
